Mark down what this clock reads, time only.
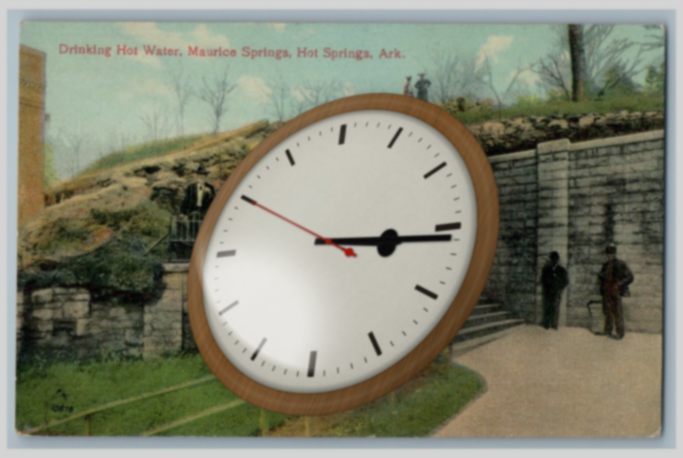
3:15:50
